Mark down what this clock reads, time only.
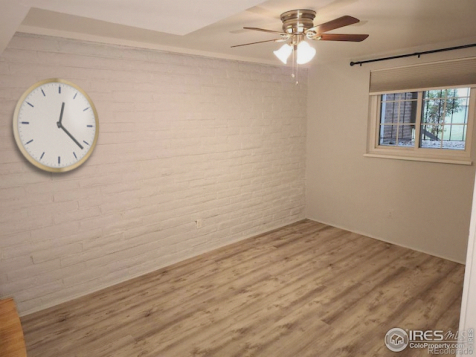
12:22
